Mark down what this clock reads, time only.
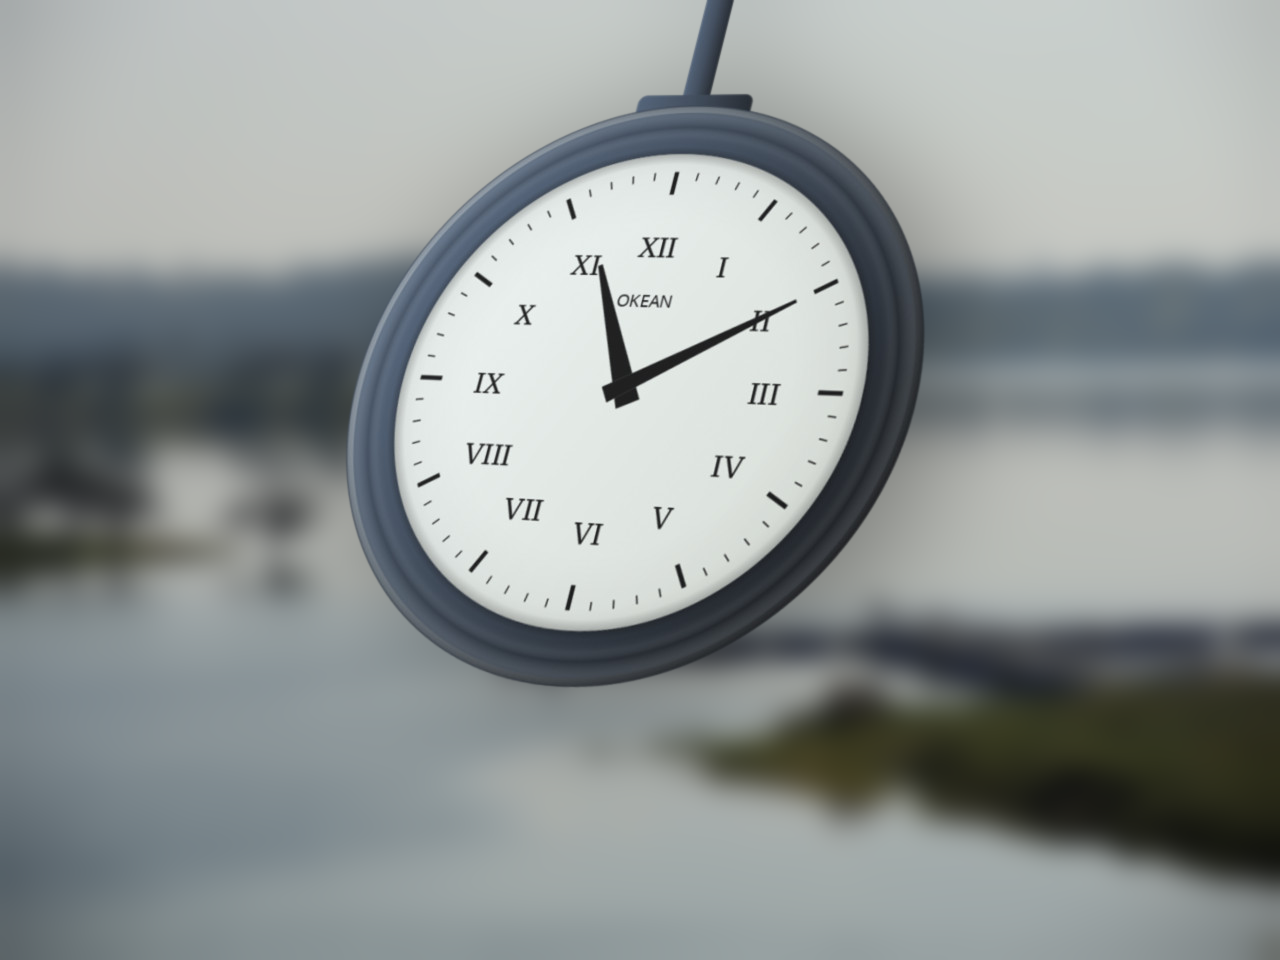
11:10
